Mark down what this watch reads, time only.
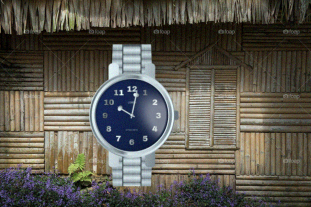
10:02
